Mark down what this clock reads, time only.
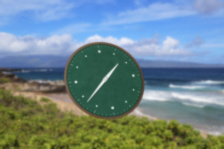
1:38
